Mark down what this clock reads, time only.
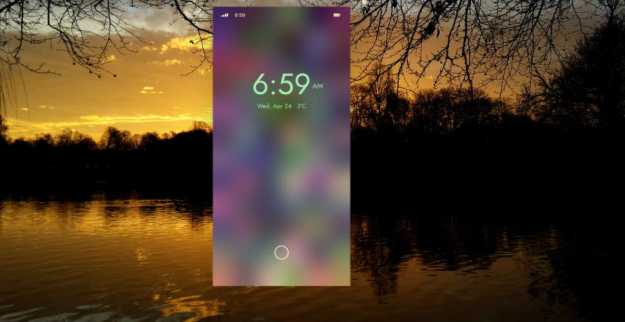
6:59
